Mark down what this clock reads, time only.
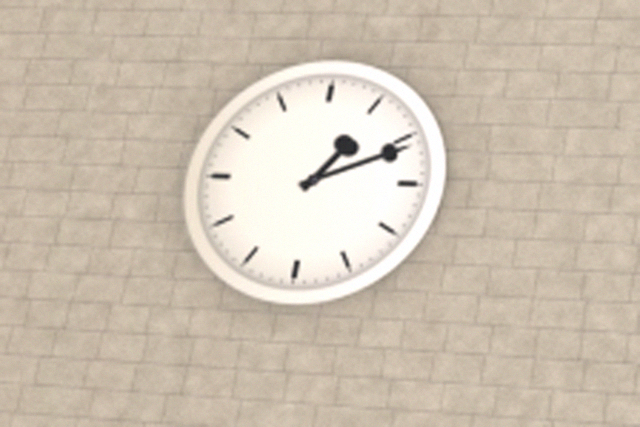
1:11
